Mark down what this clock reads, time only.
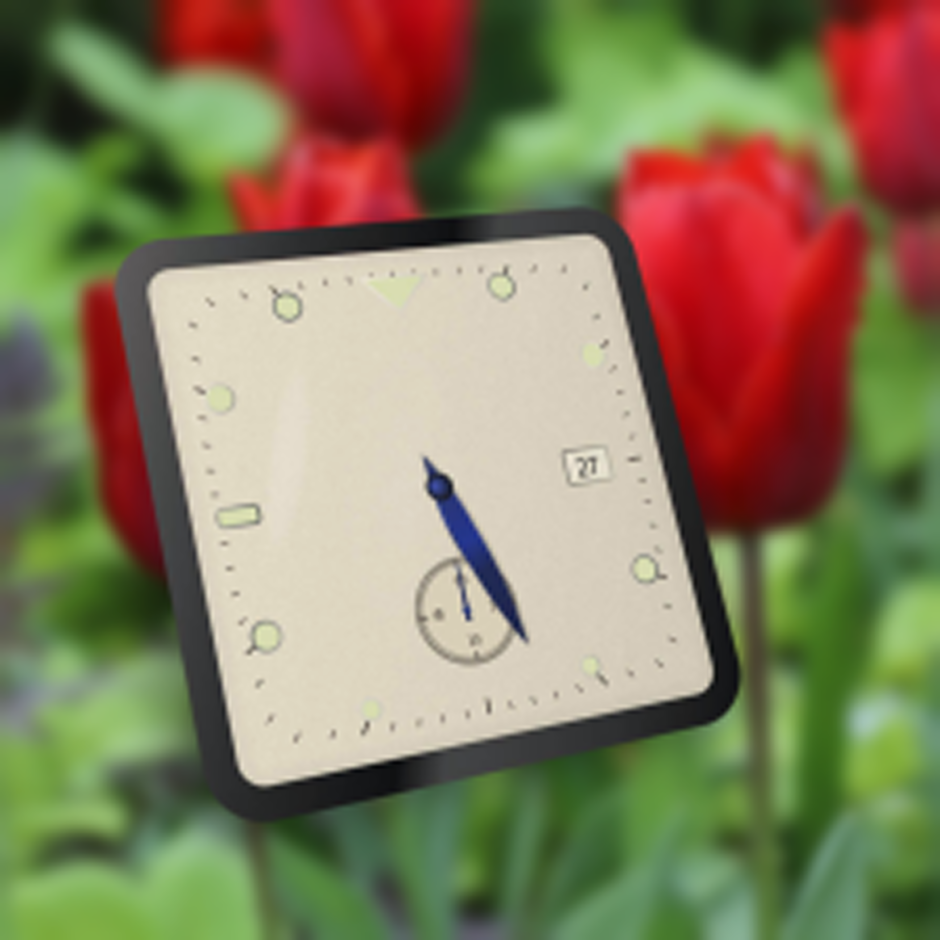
5:27
